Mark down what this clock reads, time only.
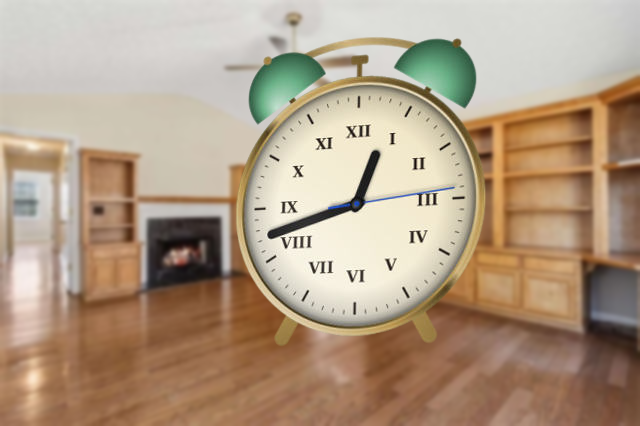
12:42:14
